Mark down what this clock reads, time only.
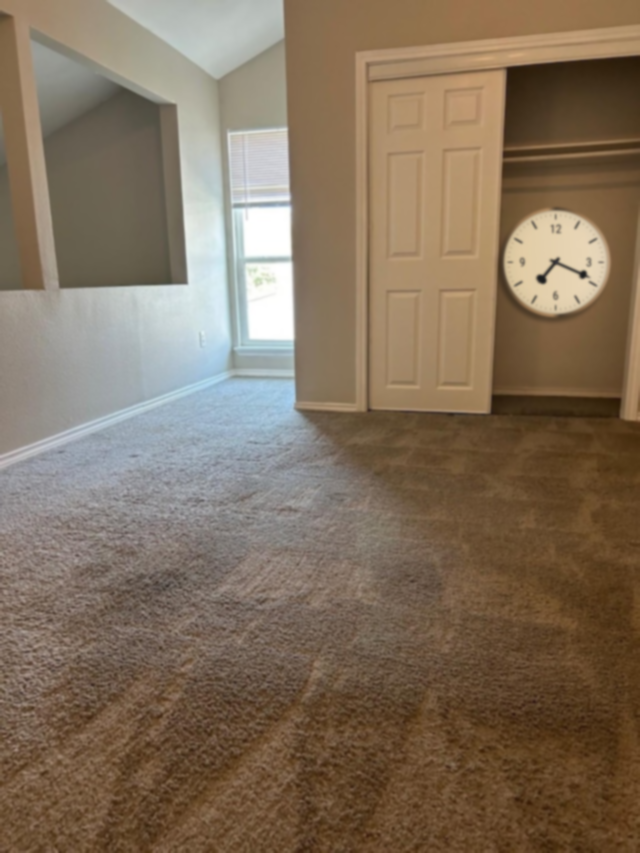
7:19
